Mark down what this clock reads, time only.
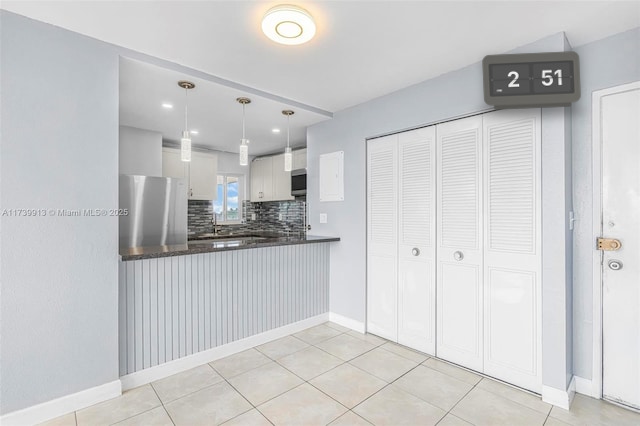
2:51
